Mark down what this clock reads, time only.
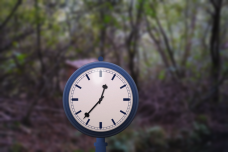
12:37
